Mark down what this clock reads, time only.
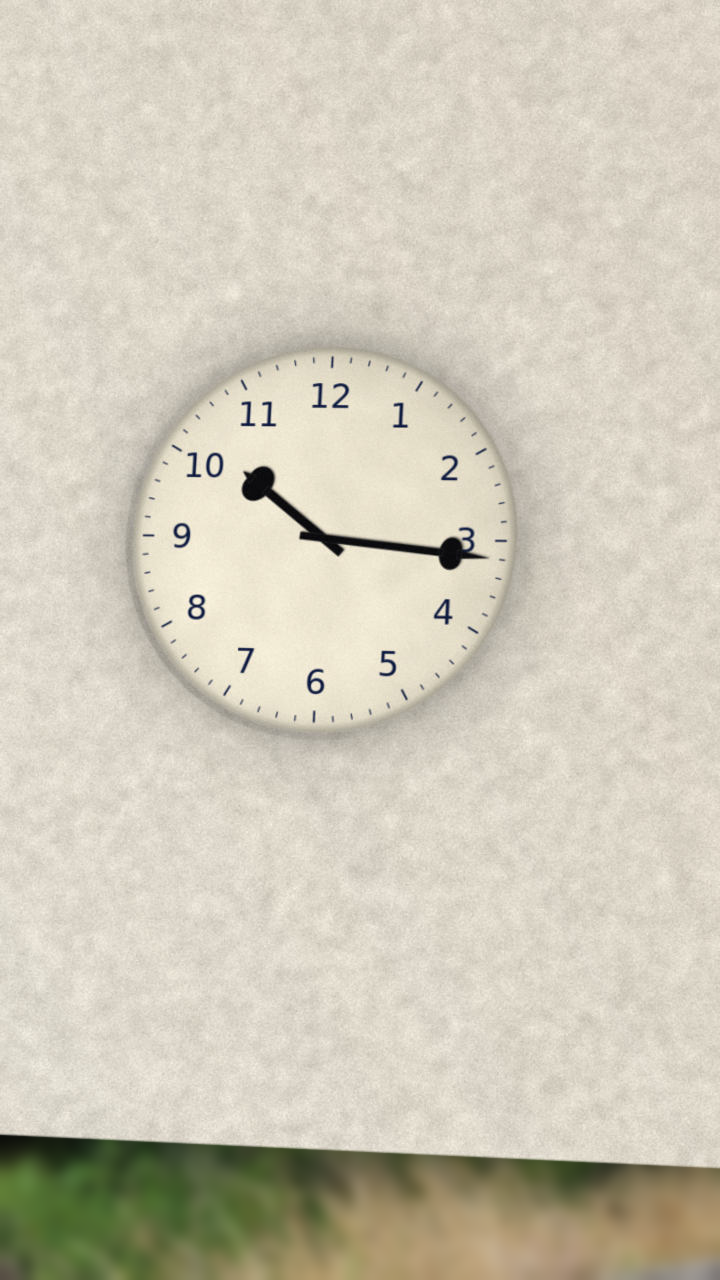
10:16
